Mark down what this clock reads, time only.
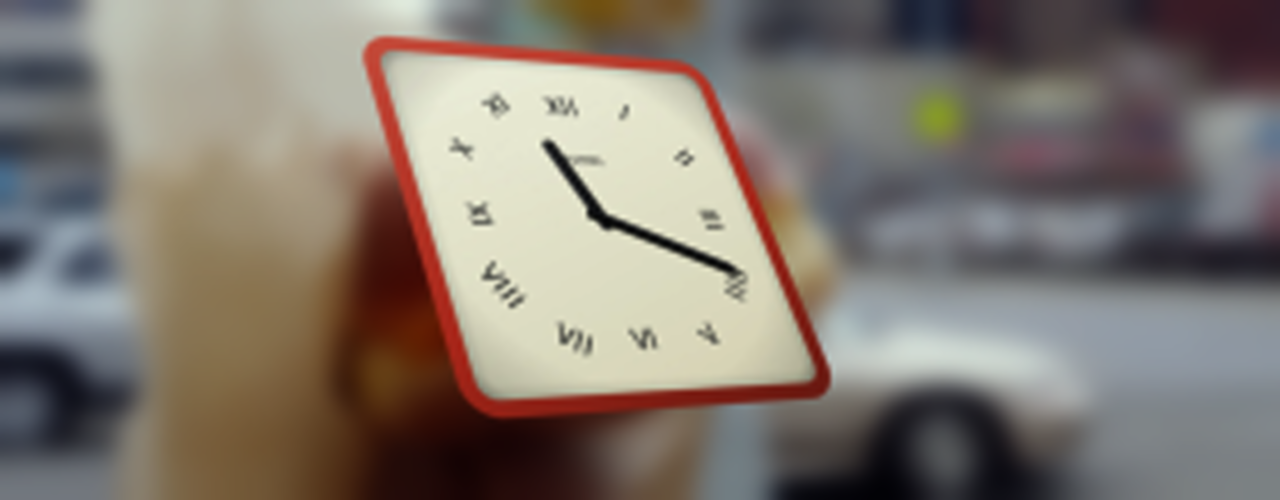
11:19
